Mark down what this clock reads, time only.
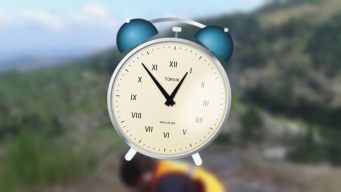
12:53
